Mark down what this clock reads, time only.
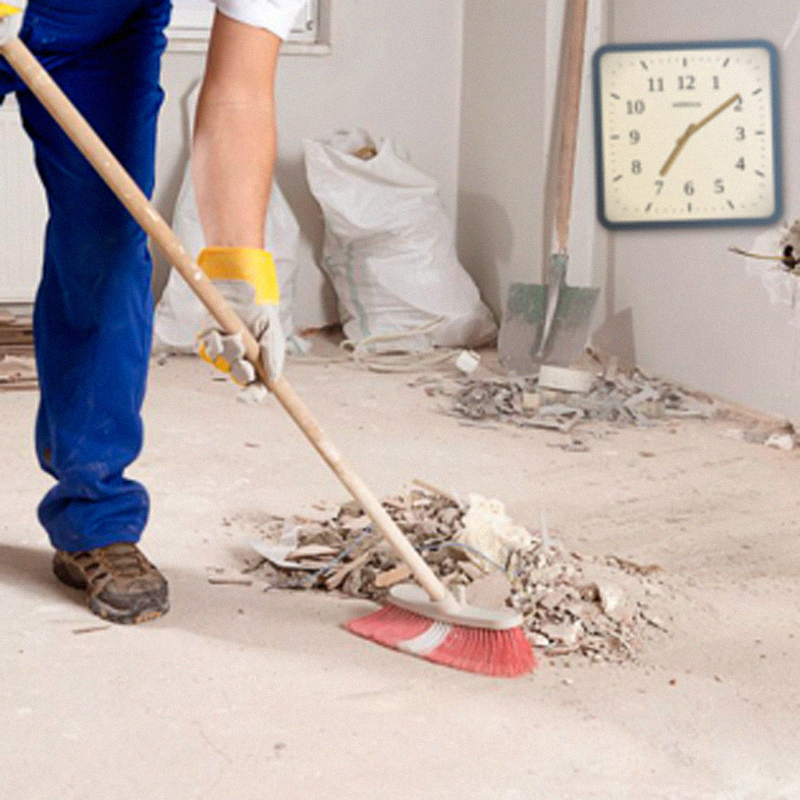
7:09
